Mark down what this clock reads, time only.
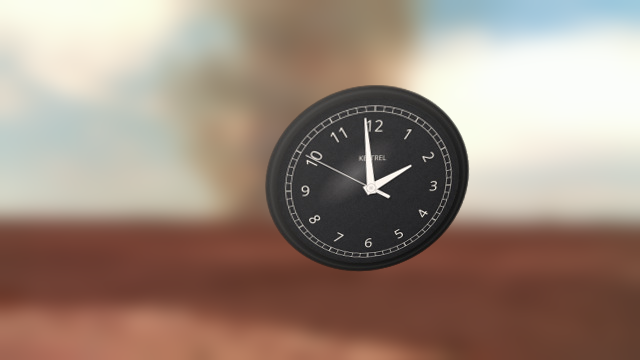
1:58:50
